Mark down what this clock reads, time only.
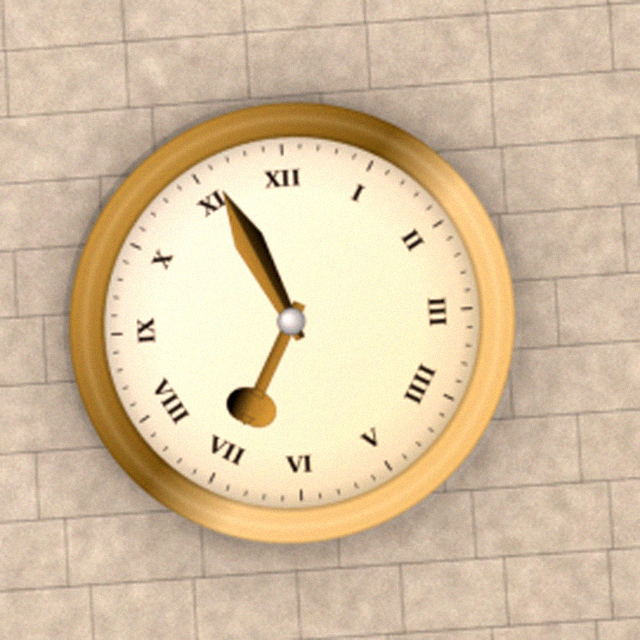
6:56
